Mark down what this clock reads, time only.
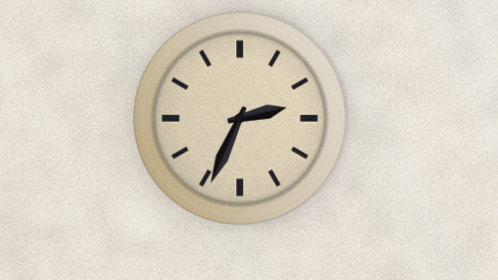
2:34
